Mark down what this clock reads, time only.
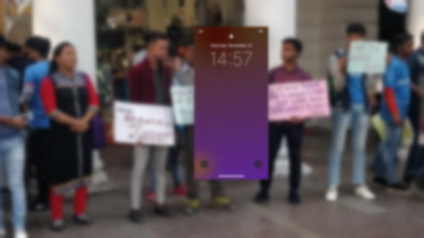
14:57
